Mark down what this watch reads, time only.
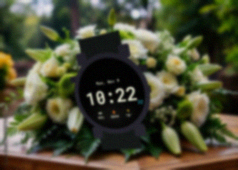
10:22
